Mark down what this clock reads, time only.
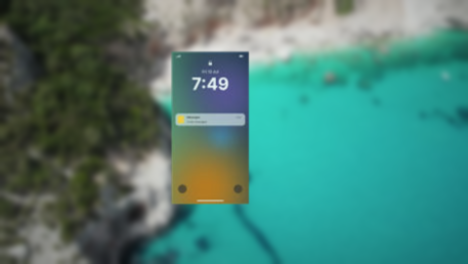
7:49
